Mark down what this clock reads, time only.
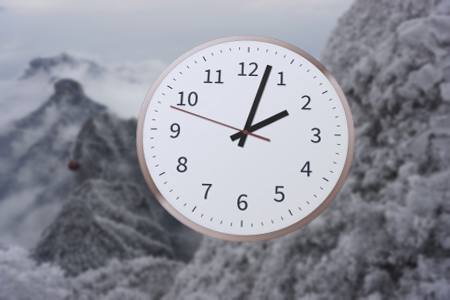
2:02:48
